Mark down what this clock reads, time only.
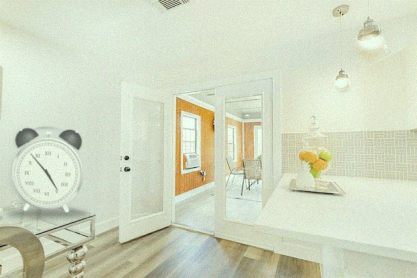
4:53
